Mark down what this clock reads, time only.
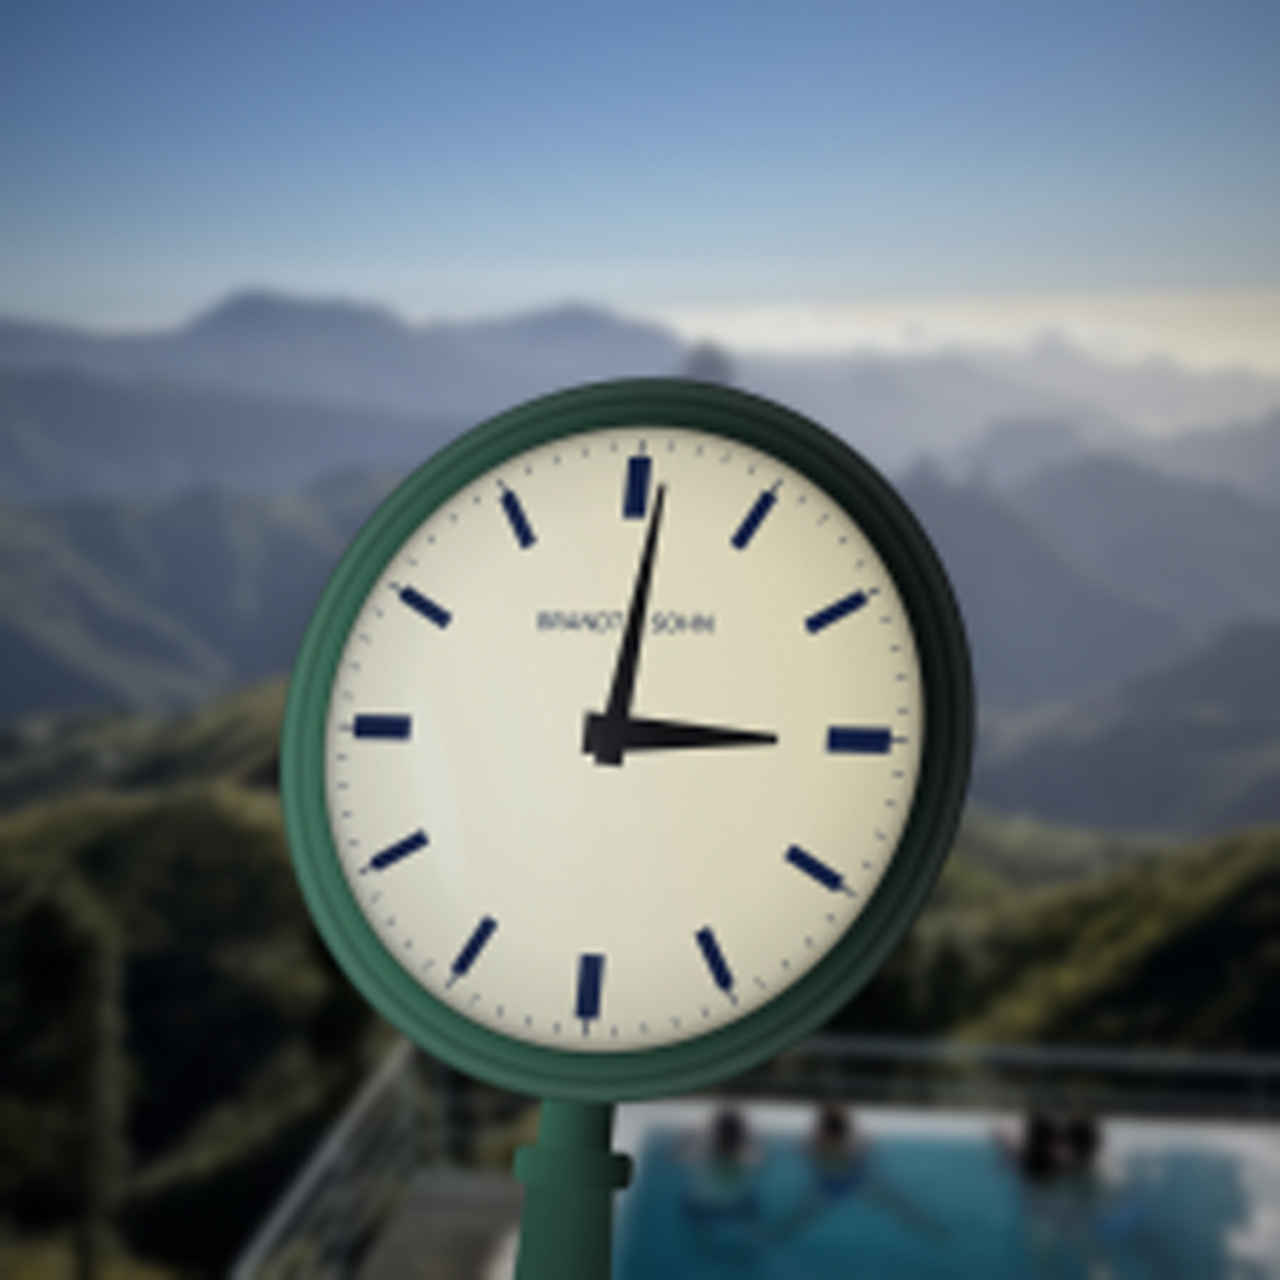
3:01
